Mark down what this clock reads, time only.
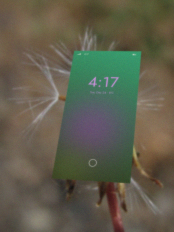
4:17
